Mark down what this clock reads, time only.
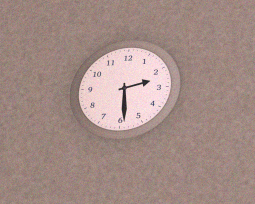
2:29
